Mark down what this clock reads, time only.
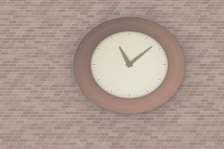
11:08
